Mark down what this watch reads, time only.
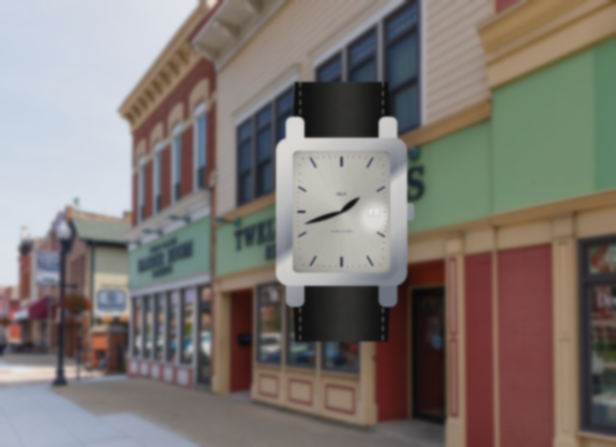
1:42
